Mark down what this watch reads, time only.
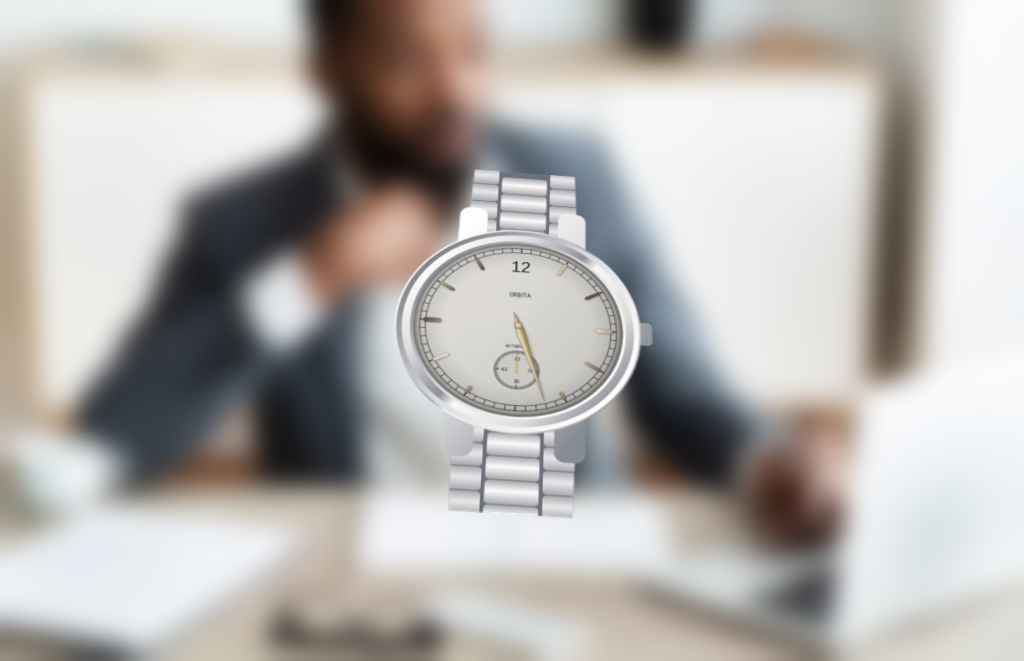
5:27
